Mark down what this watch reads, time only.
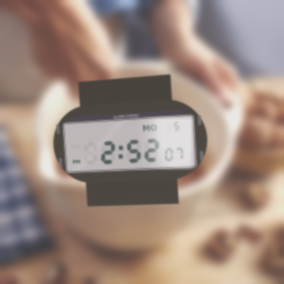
2:52:07
